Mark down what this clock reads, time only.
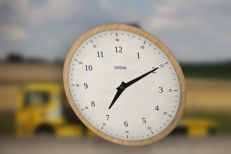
7:10
